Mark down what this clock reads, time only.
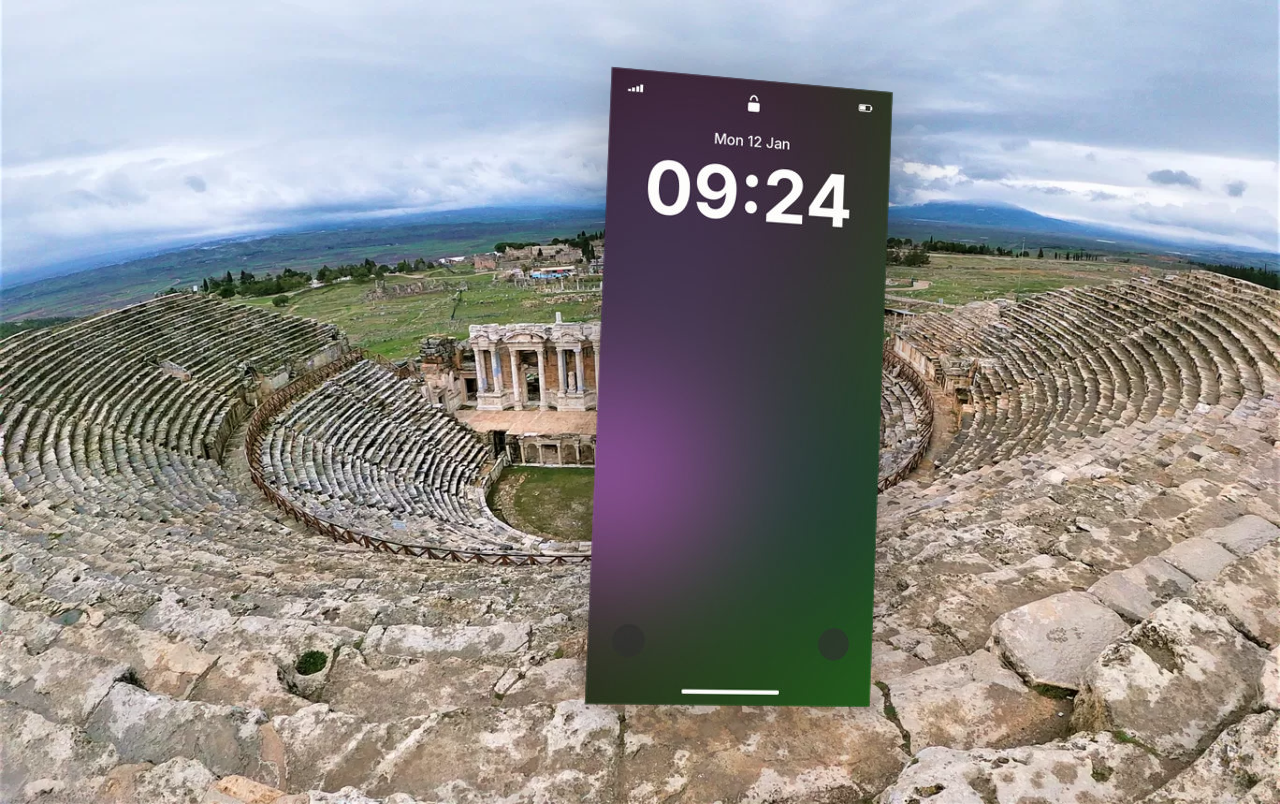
9:24
